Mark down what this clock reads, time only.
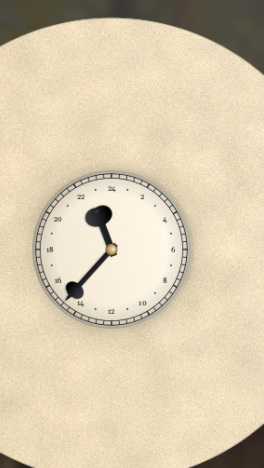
22:37
